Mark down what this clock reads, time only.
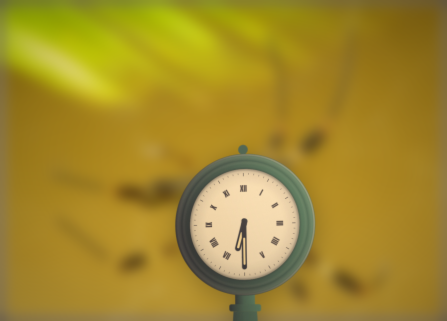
6:30
